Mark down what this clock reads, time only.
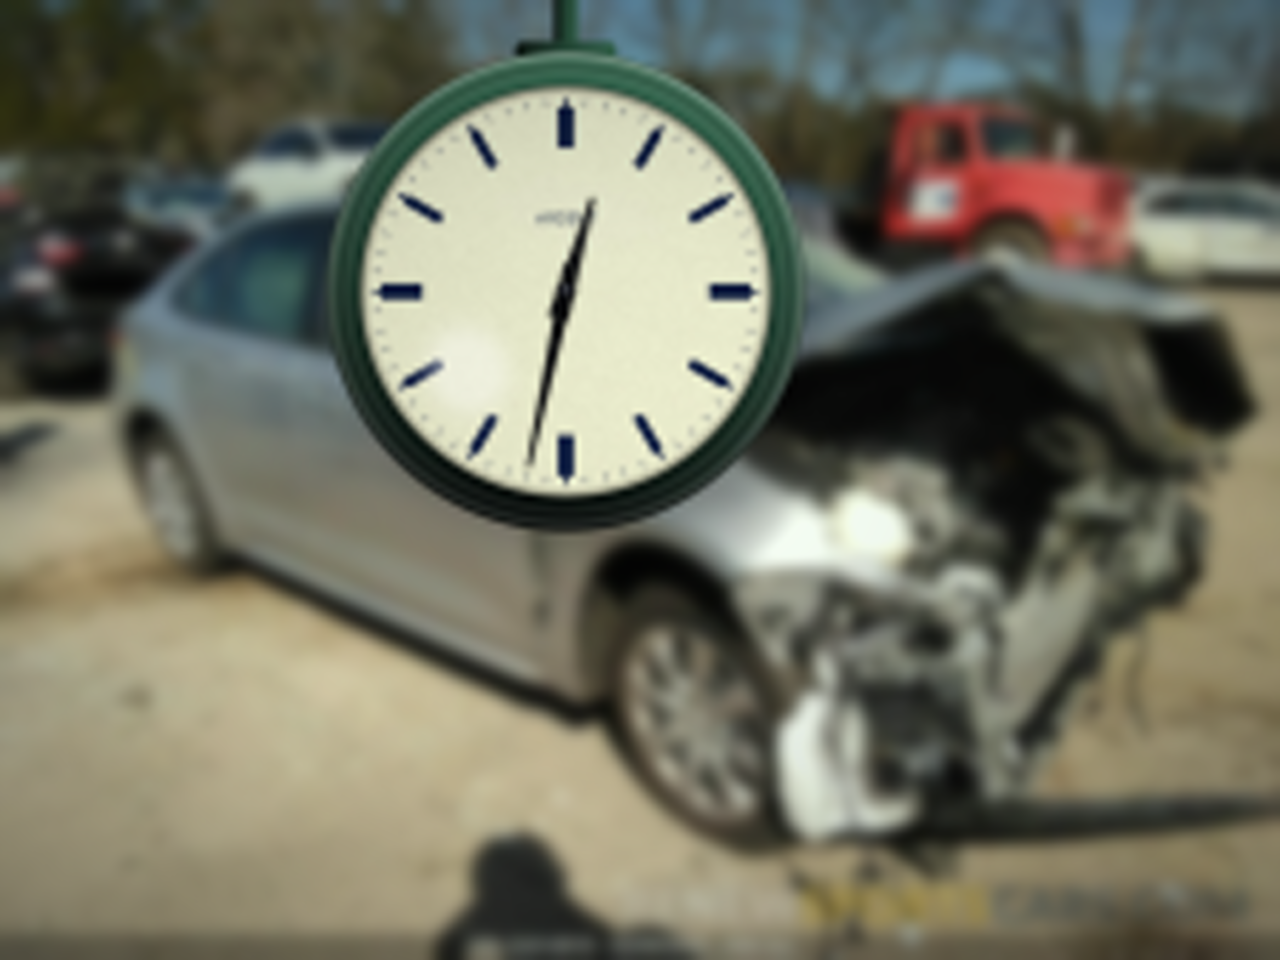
12:32
